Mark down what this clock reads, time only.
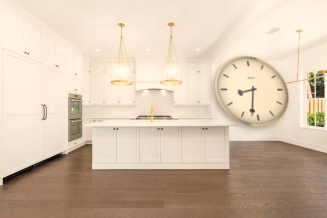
8:32
